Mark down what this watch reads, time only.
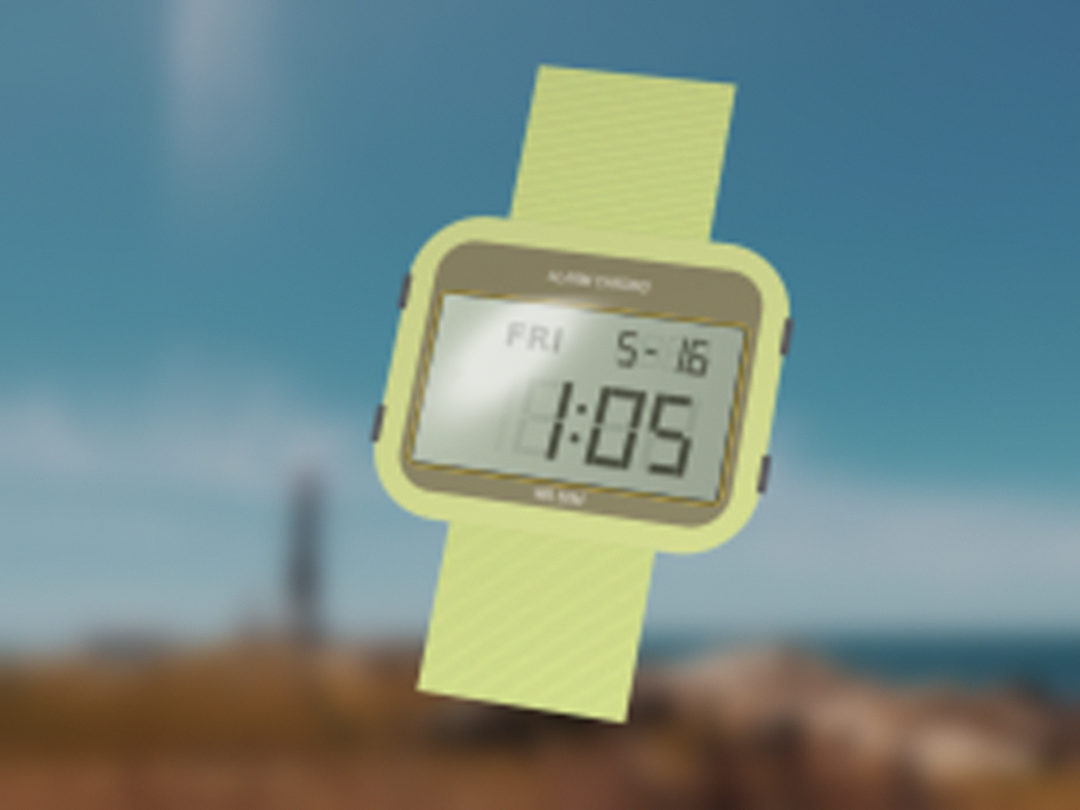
1:05
